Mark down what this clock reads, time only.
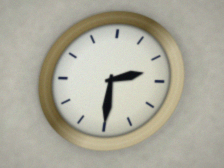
2:30
